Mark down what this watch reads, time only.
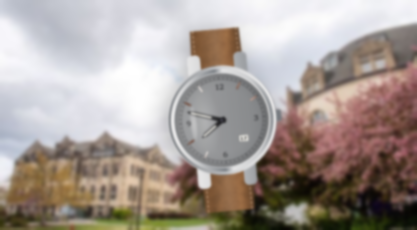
7:48
